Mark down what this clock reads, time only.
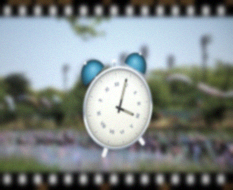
4:04
